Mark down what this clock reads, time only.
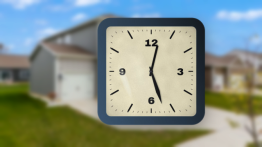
12:27
